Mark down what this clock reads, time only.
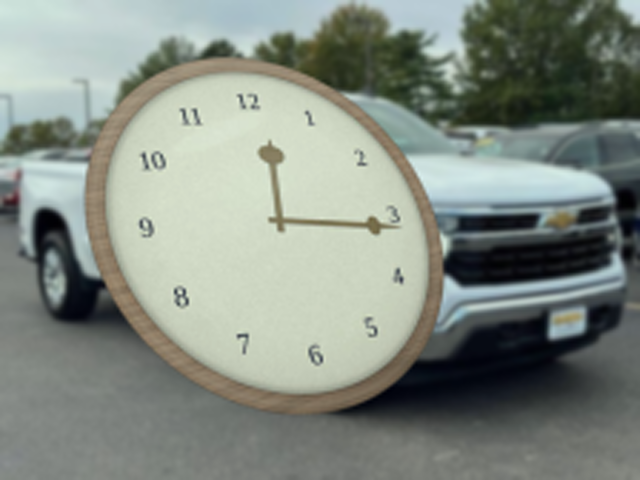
12:16
